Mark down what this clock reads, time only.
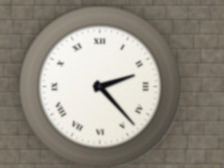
2:23
